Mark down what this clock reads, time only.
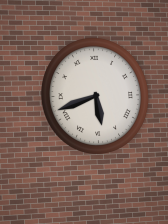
5:42
